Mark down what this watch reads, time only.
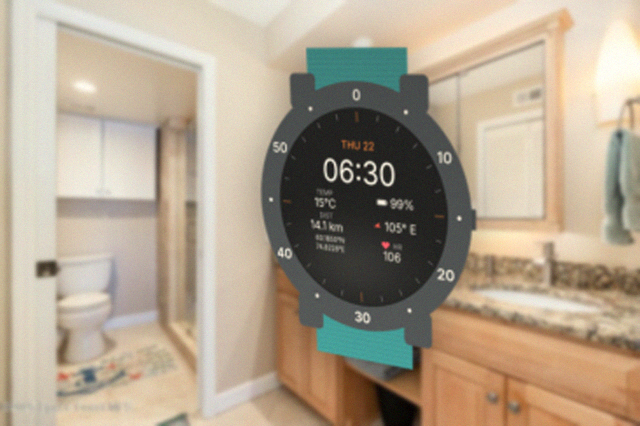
6:30
